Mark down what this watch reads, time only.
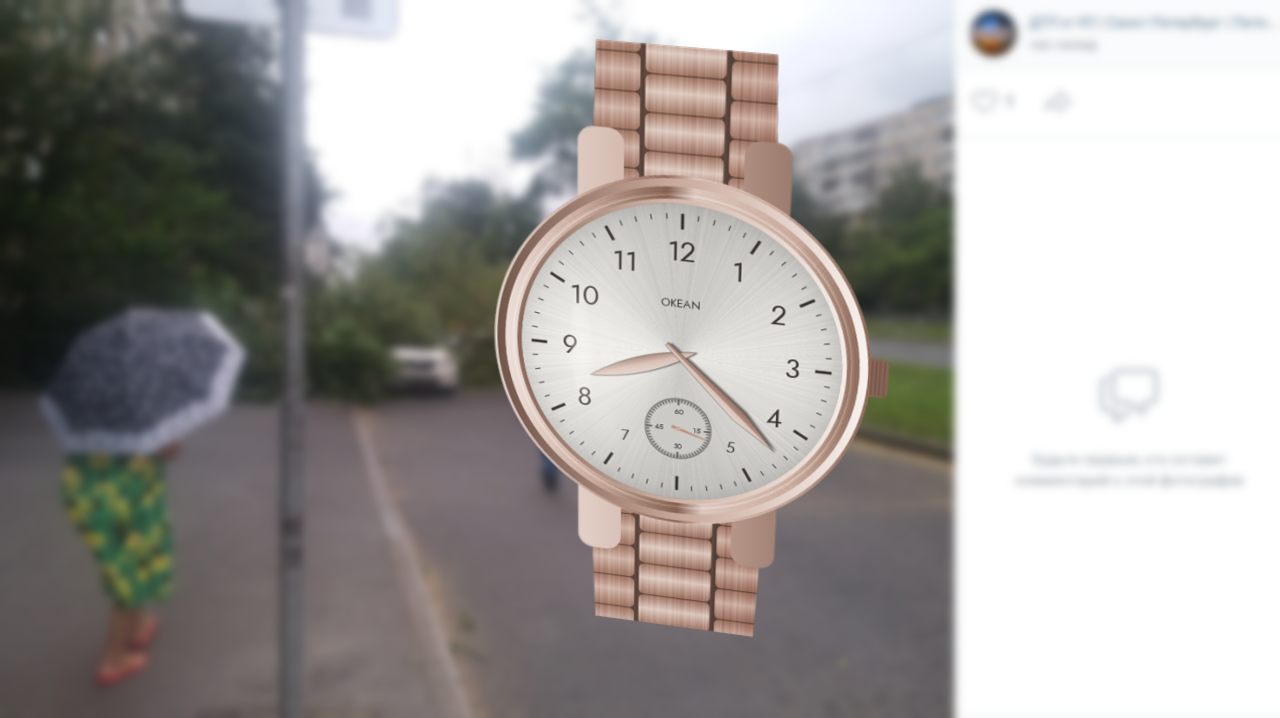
8:22:18
